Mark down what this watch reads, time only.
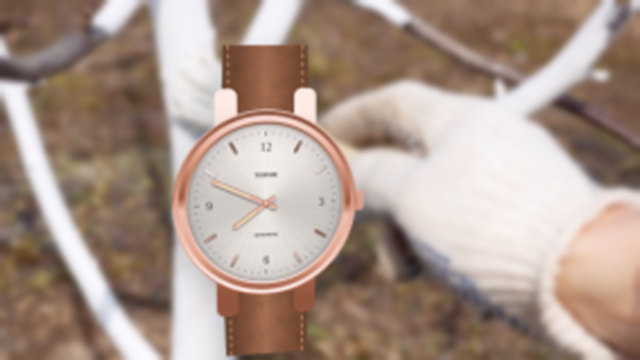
7:49
